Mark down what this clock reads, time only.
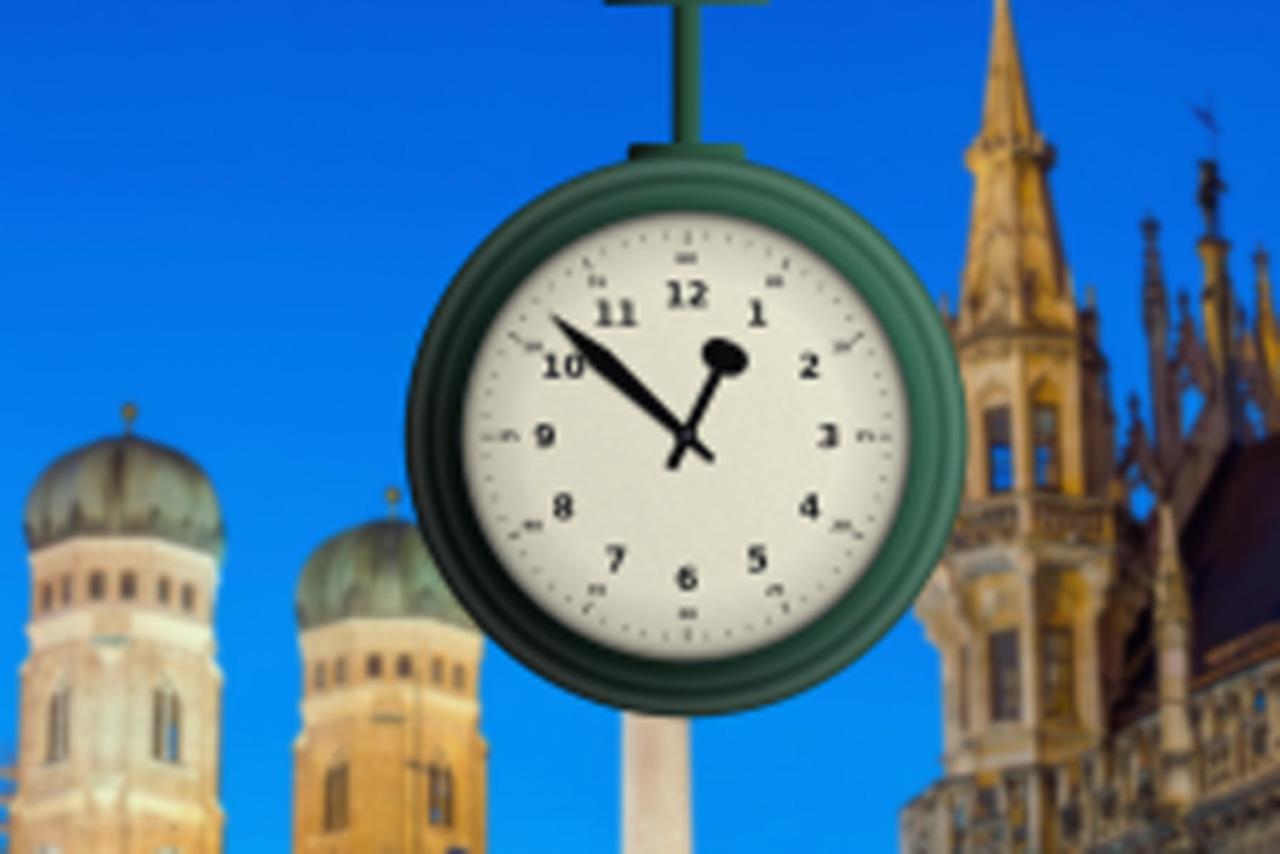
12:52
